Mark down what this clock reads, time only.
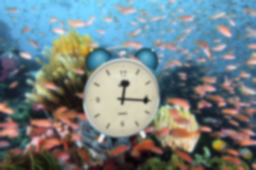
12:16
